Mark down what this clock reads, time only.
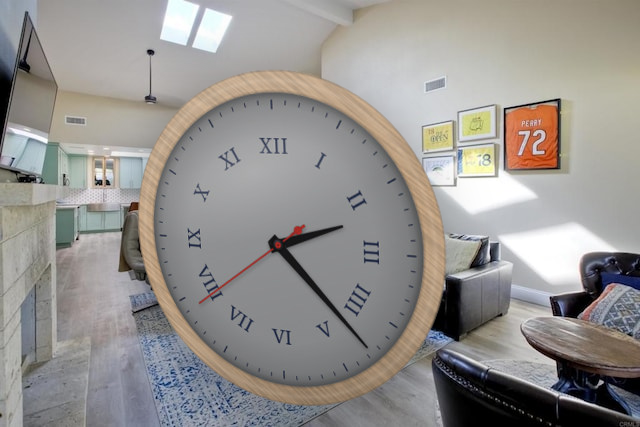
2:22:39
